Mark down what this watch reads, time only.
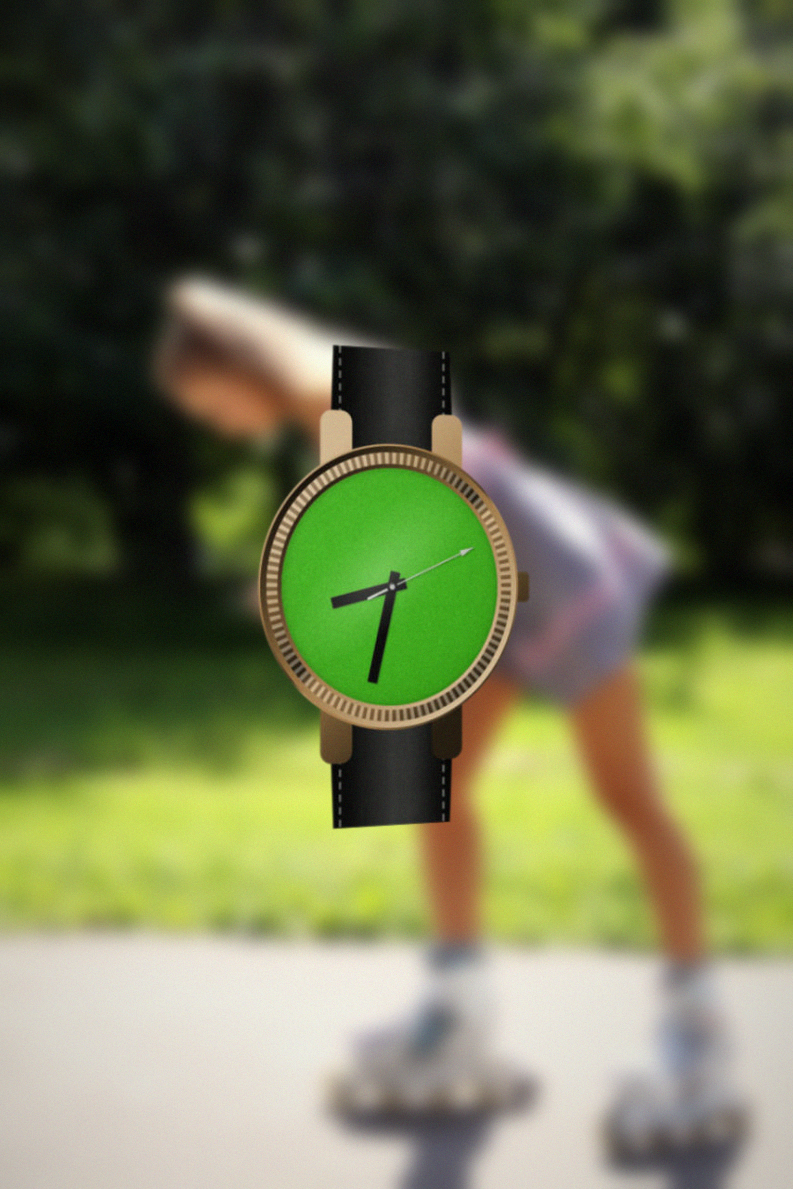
8:32:11
